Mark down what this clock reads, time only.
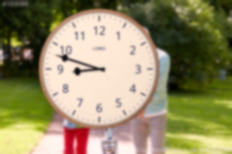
8:48
